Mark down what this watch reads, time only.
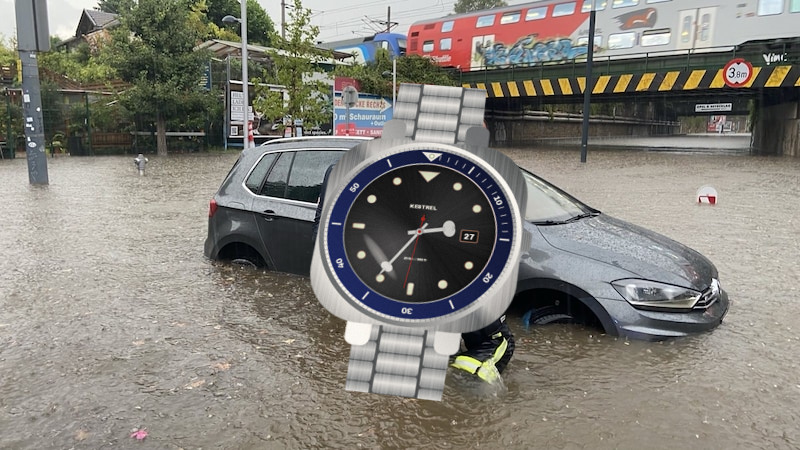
2:35:31
